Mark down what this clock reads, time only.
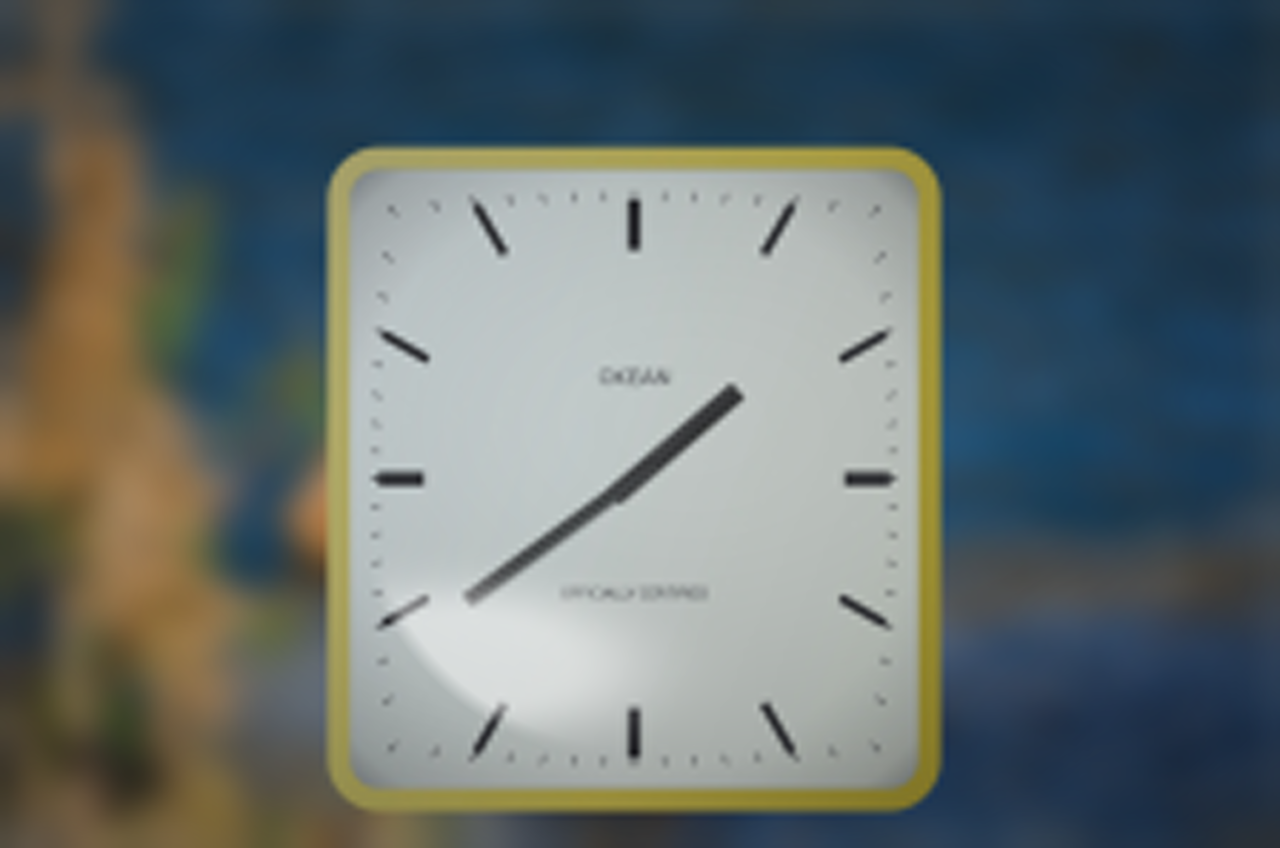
1:39
